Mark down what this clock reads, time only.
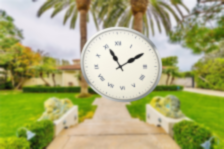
11:10
